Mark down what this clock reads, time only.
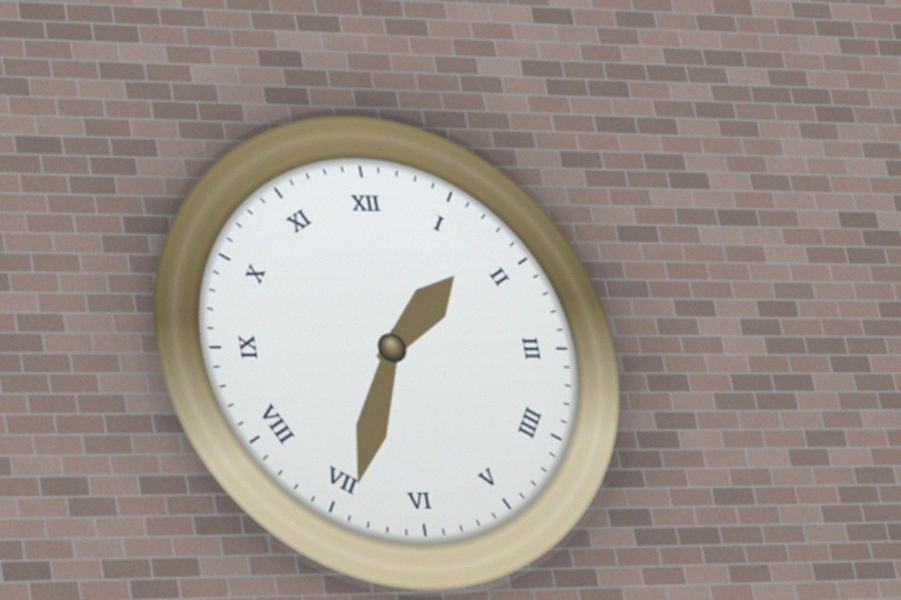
1:34
